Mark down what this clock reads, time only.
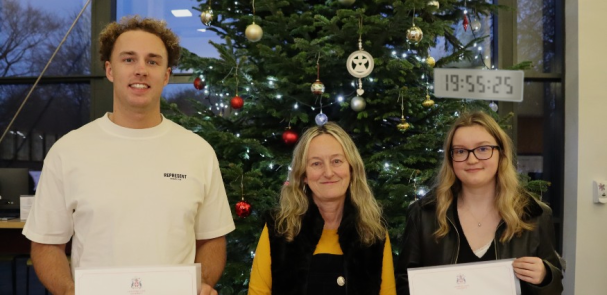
19:55:25
